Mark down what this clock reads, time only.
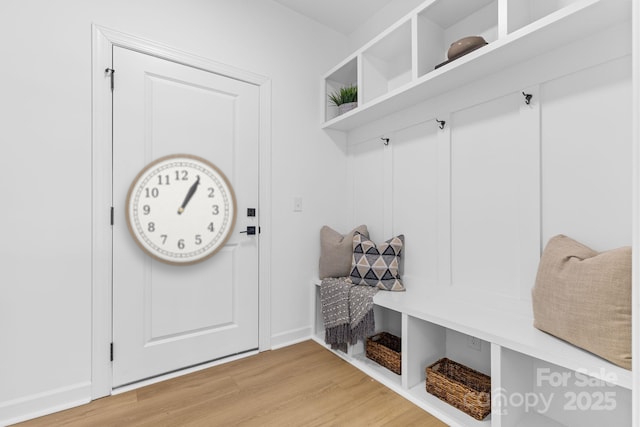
1:05
